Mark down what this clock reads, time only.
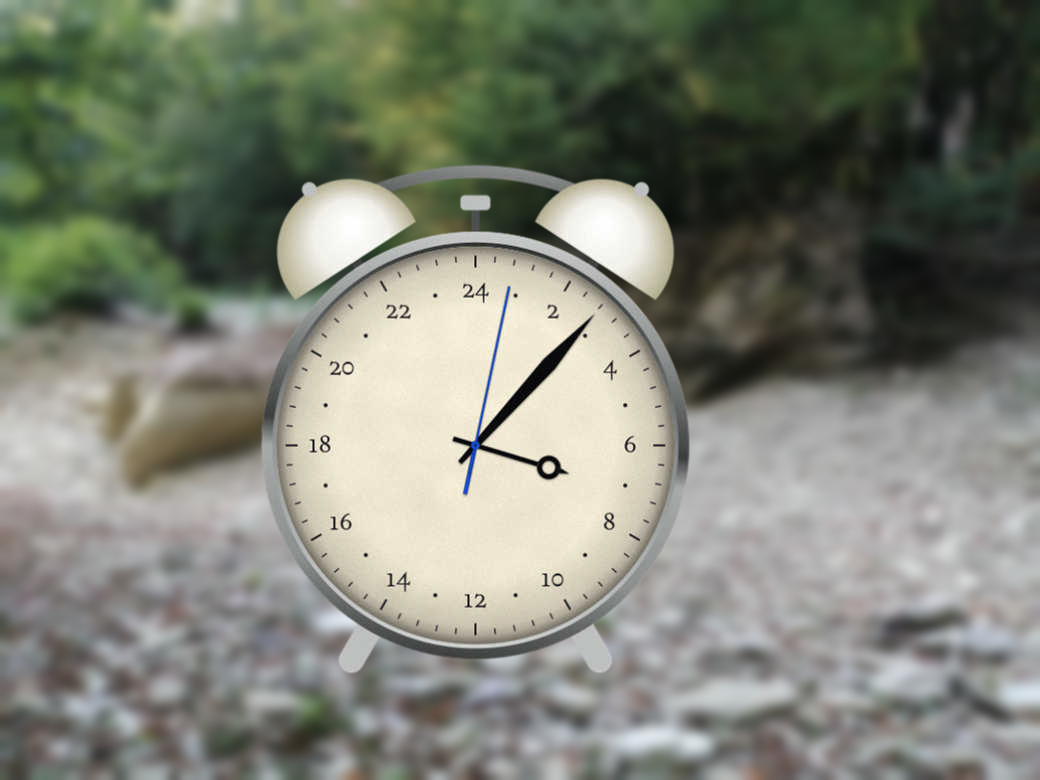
7:07:02
